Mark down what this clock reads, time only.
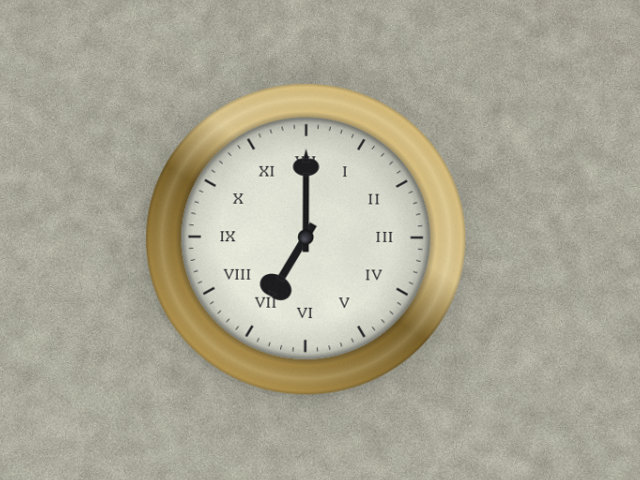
7:00
